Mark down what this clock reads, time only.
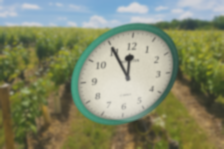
11:55
